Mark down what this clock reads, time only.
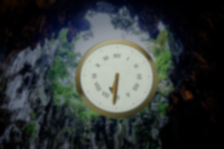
6:31
